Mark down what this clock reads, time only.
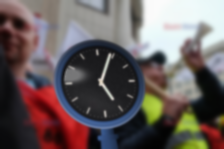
5:04
